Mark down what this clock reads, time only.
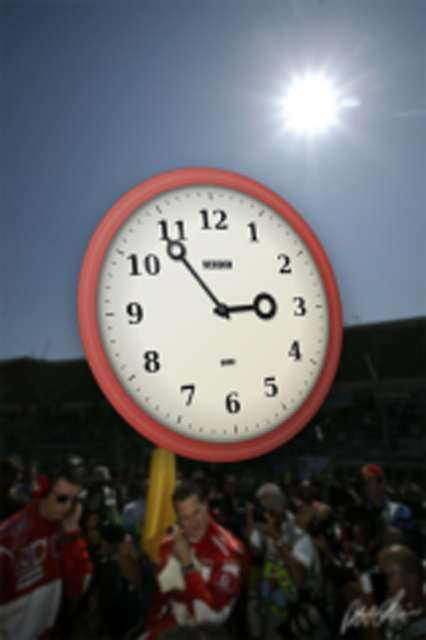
2:54
